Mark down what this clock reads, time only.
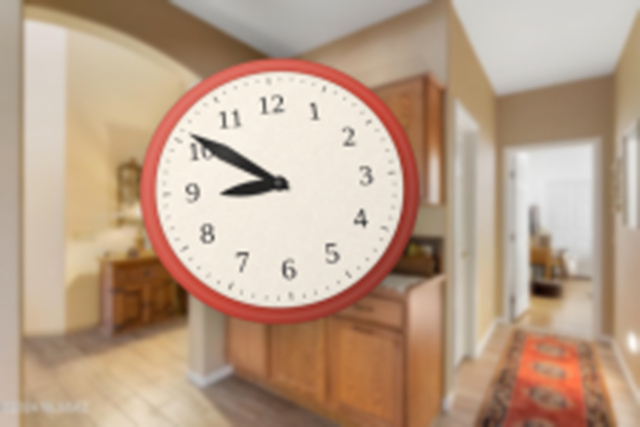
8:51
